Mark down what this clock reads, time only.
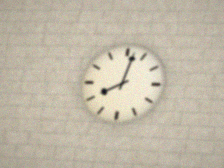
8:02
